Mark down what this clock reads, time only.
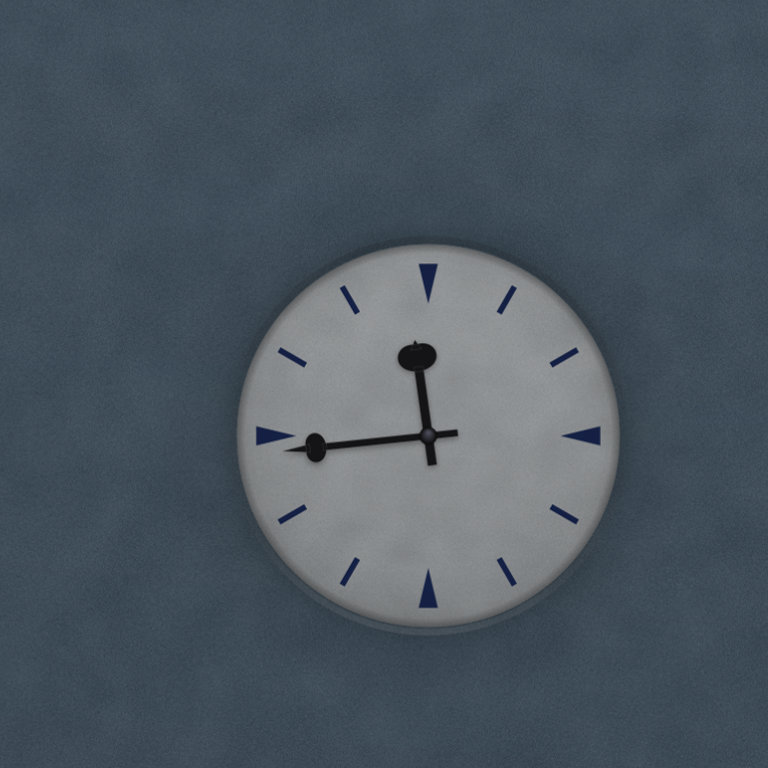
11:44
